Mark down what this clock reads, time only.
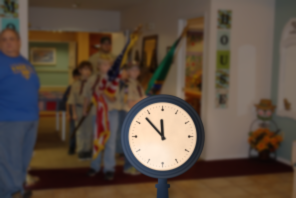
11:53
